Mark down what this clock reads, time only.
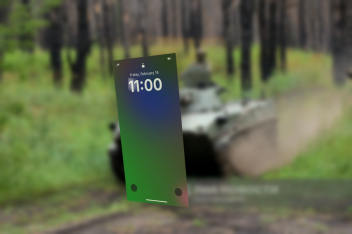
11:00
